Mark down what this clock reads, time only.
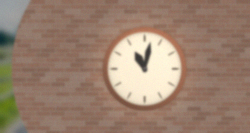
11:02
